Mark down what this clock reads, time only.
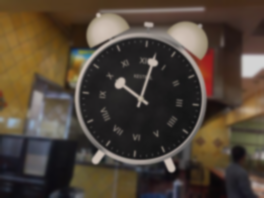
10:02
